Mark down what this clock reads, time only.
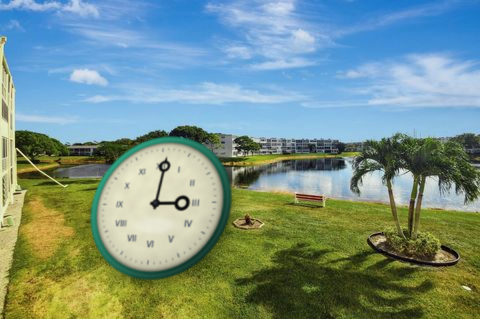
3:01
